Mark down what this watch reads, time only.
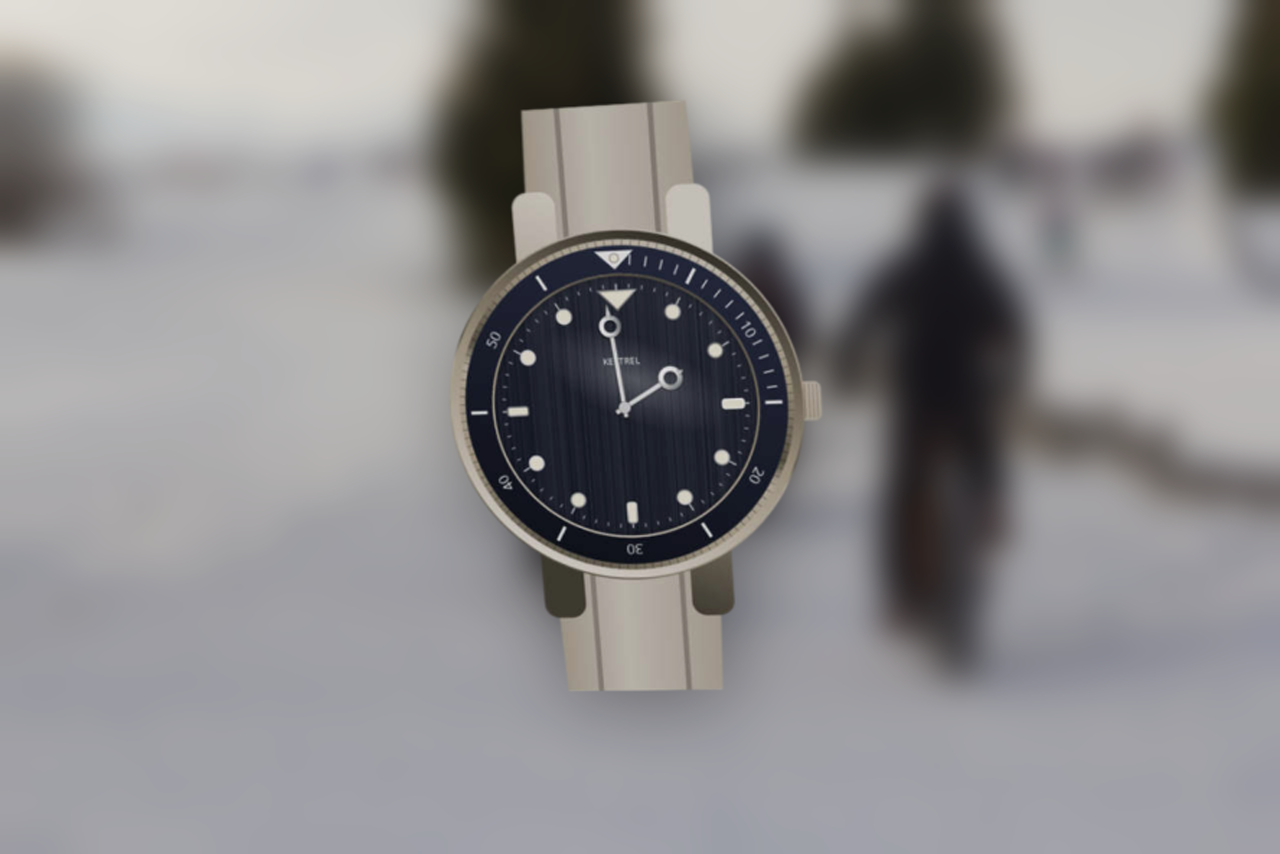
1:59
